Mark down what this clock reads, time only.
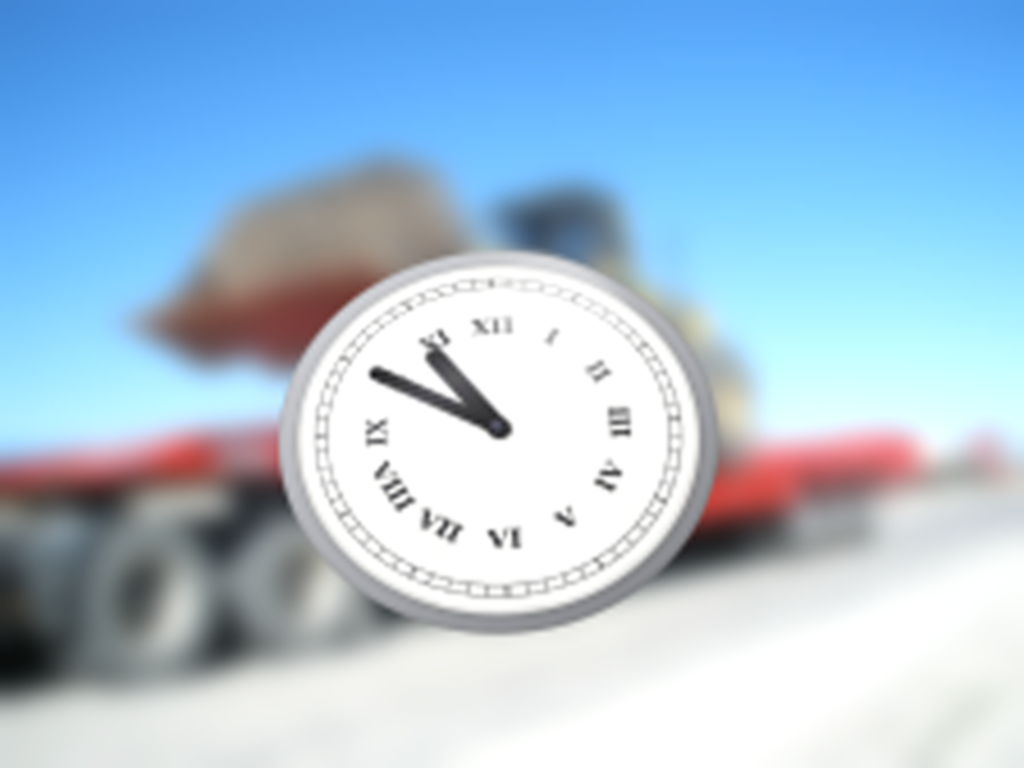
10:50
